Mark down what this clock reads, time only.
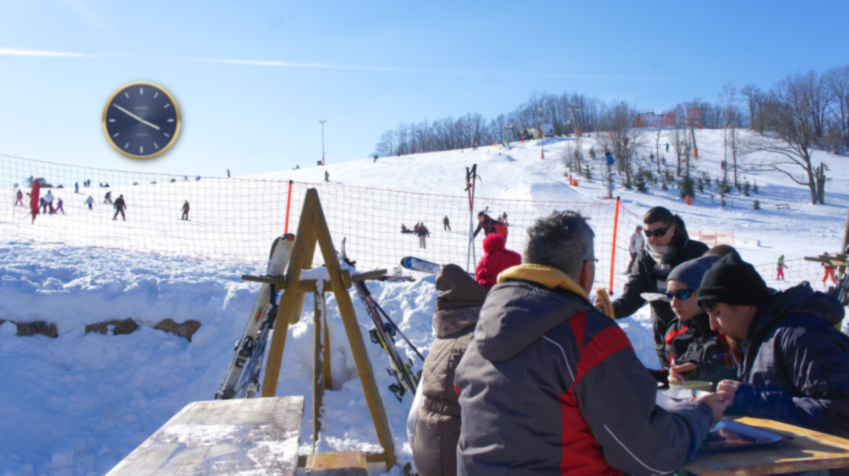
3:50
